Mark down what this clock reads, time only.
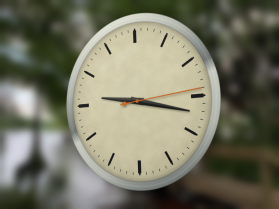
9:17:14
